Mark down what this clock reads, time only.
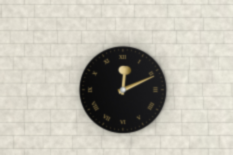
12:11
